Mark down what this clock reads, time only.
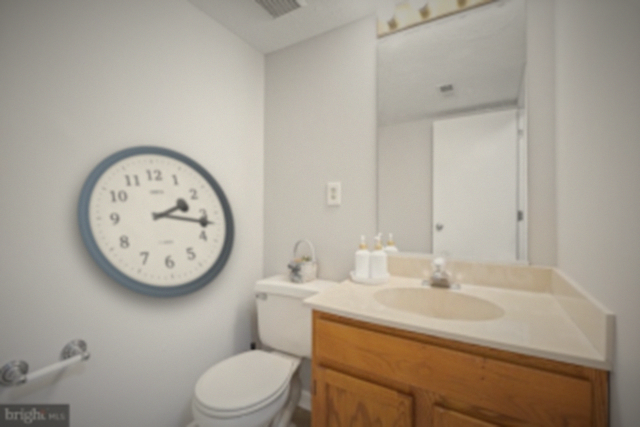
2:17
